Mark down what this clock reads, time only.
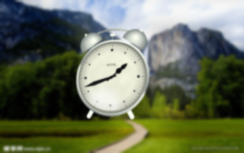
1:42
